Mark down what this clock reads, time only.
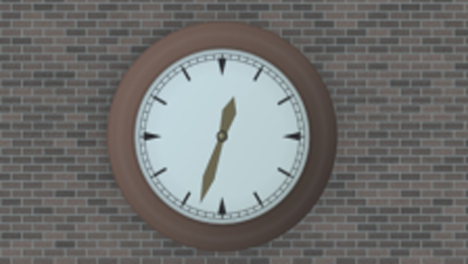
12:33
